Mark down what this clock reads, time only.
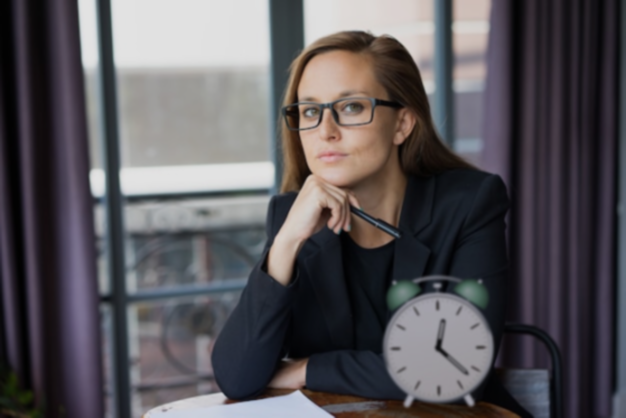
12:22
